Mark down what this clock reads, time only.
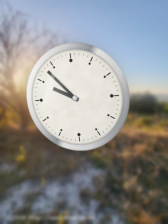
9:53
